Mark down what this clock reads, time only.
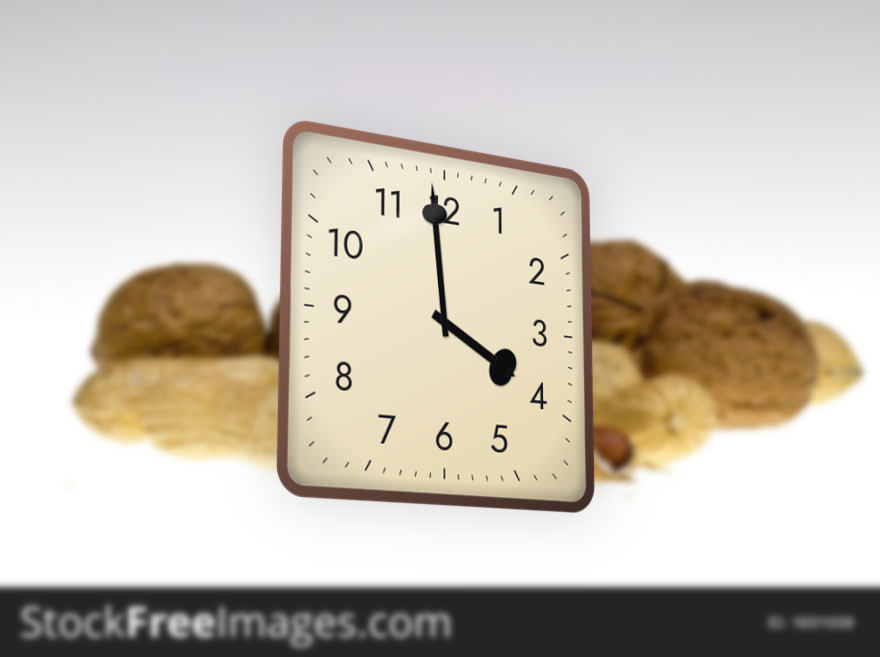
3:59
